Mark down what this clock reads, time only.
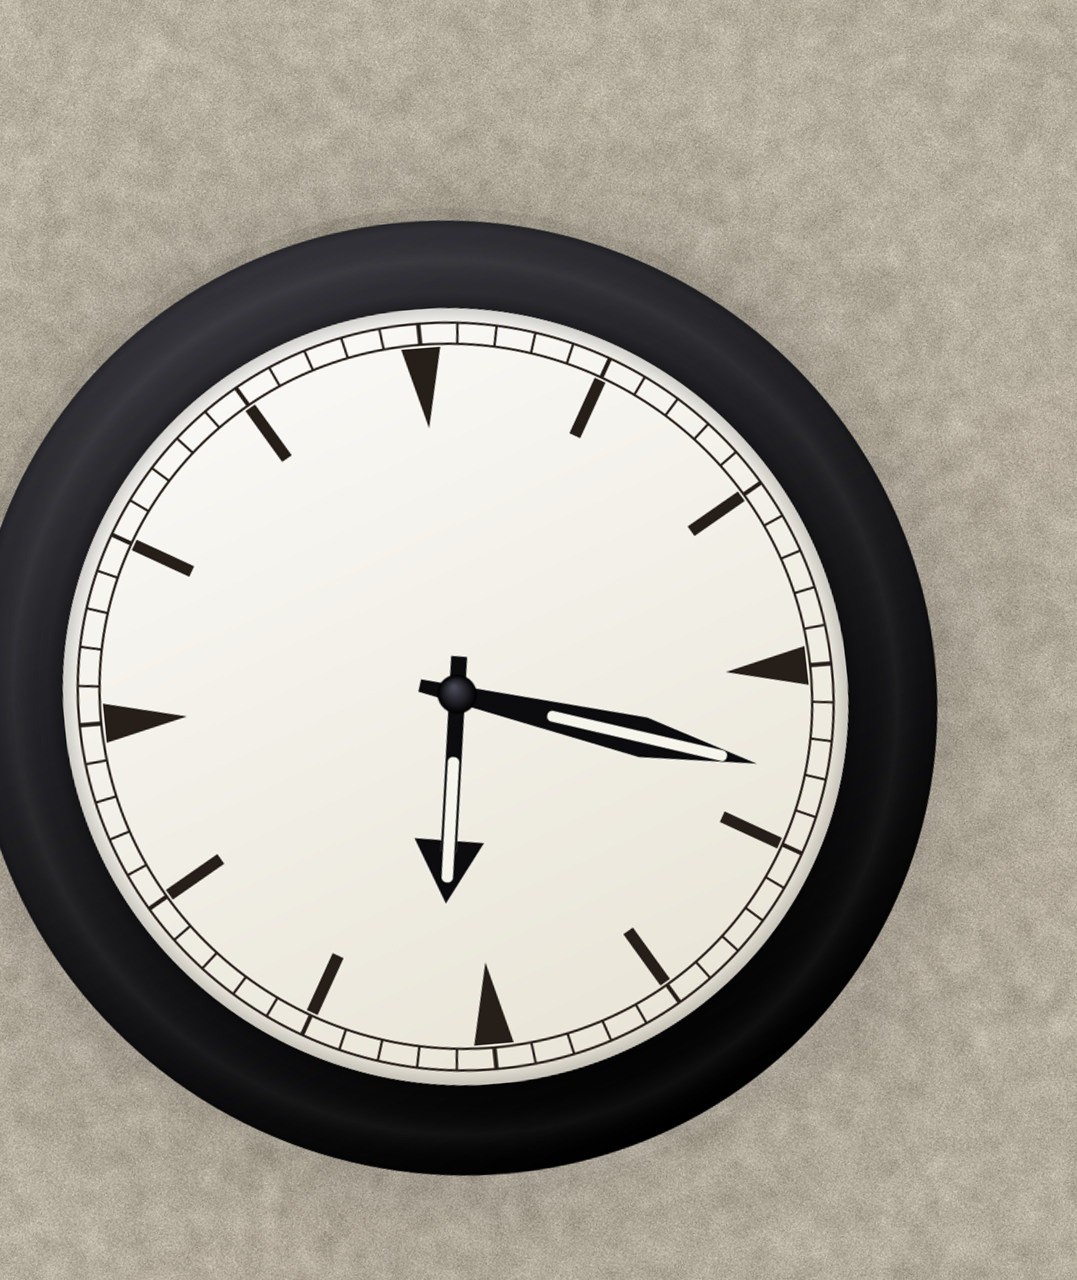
6:18
